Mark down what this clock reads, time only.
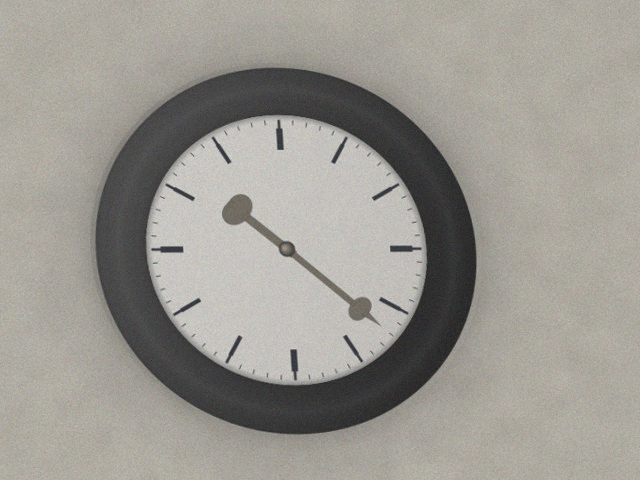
10:22
